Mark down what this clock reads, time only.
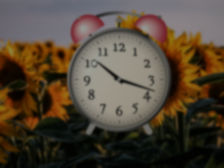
10:18
